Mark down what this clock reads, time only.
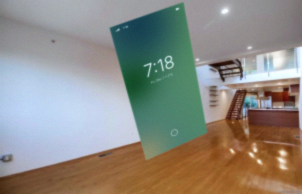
7:18
